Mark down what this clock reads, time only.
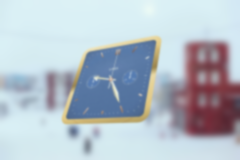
9:25
